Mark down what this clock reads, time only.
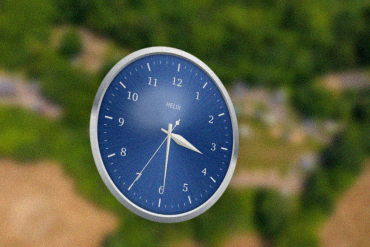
3:29:35
